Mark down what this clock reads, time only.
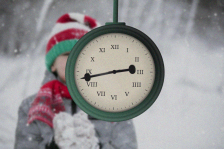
2:43
